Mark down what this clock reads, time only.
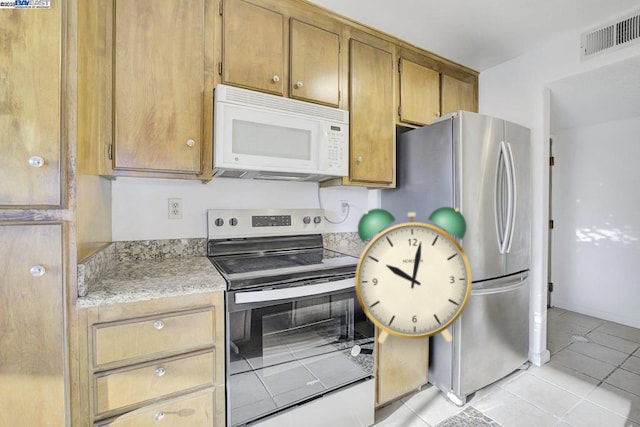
10:02
